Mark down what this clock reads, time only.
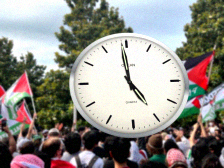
4:59
